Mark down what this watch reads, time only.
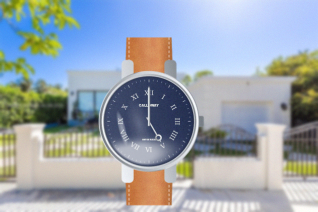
5:00
